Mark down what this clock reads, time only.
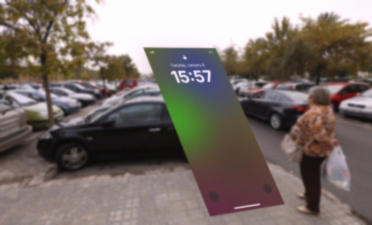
15:57
